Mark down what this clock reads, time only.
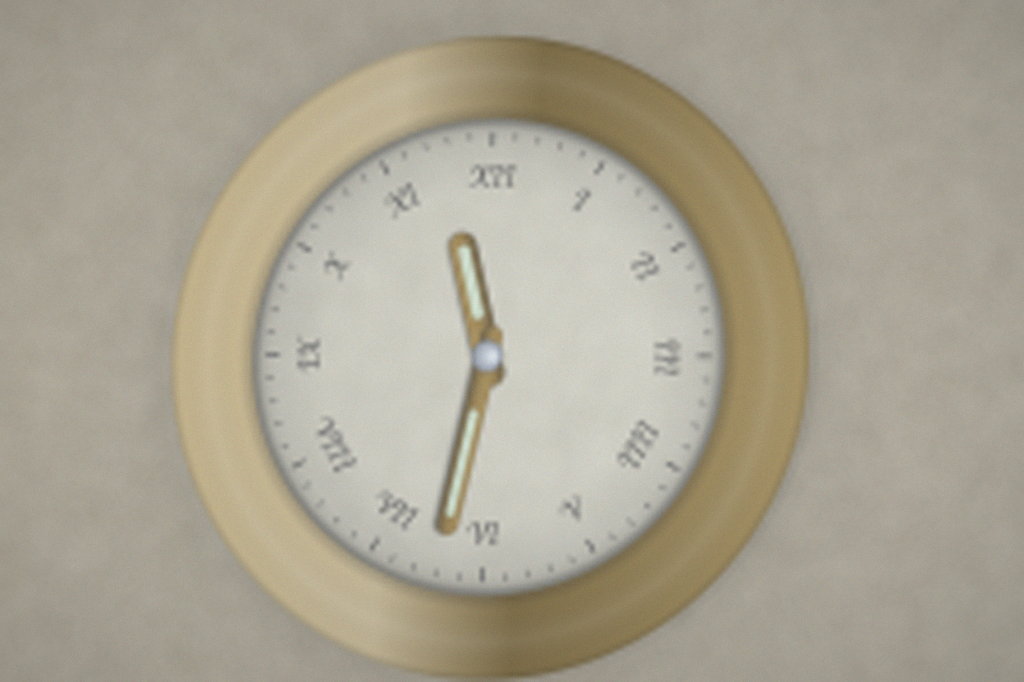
11:32
